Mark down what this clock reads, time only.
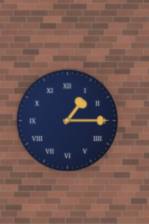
1:15
